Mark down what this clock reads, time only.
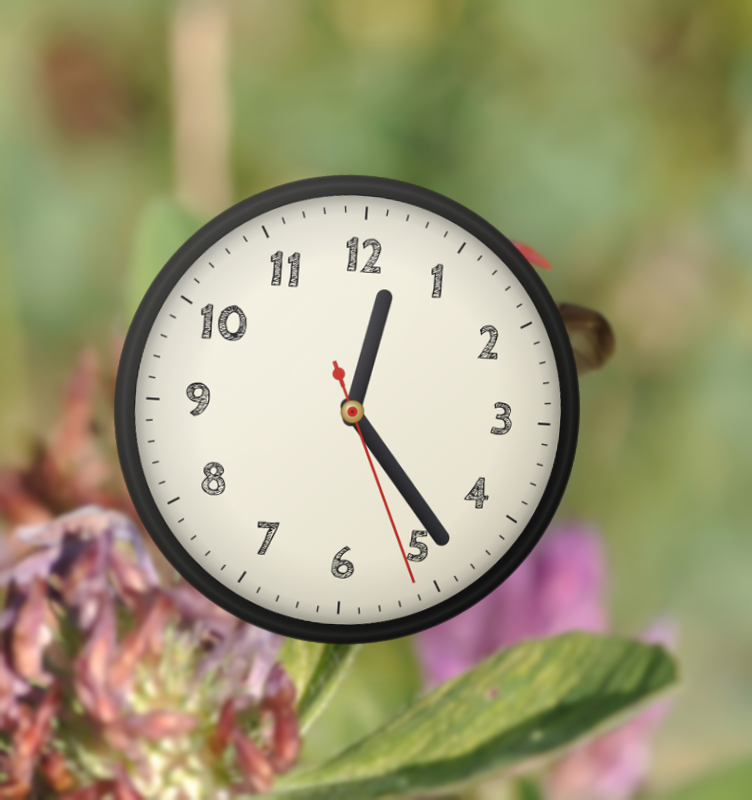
12:23:26
